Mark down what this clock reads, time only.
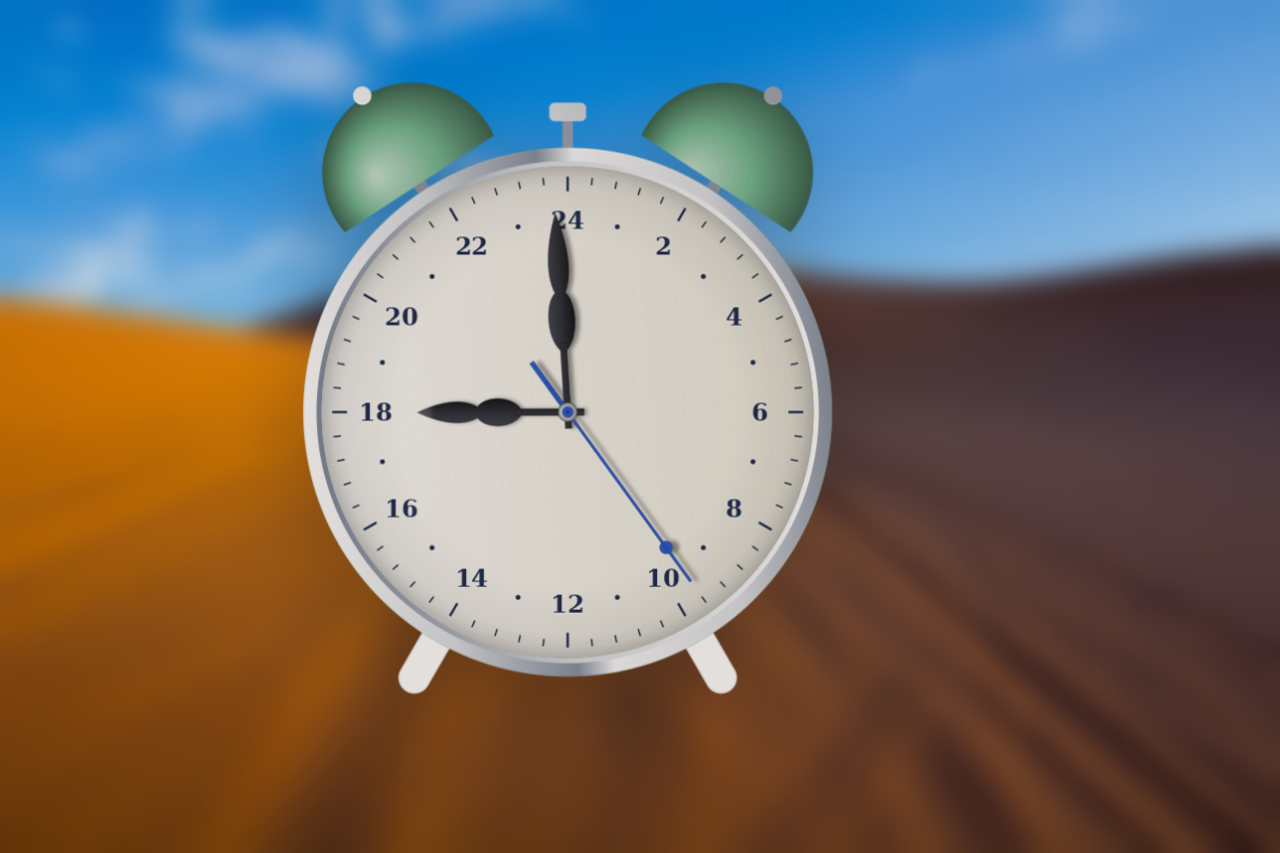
17:59:24
